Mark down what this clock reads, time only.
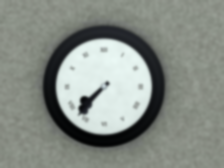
7:37
